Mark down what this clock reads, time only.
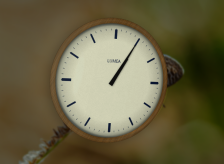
1:05
